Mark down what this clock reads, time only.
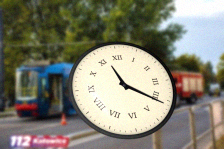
11:21
